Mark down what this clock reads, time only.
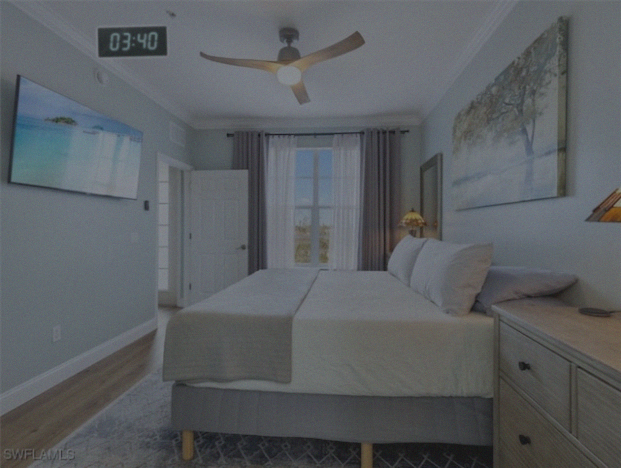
3:40
